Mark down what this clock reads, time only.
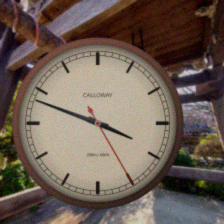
3:48:25
